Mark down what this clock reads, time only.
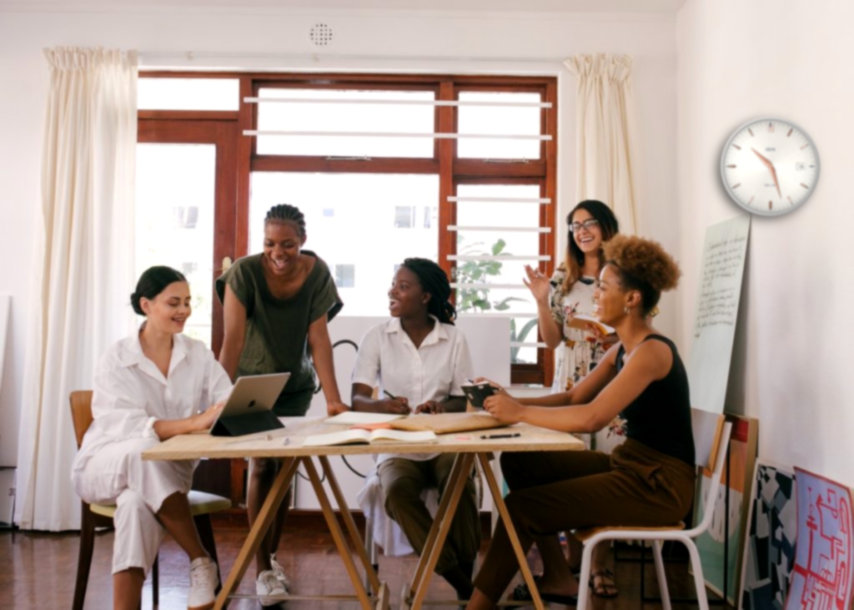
10:27
